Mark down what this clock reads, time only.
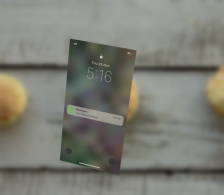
5:16
